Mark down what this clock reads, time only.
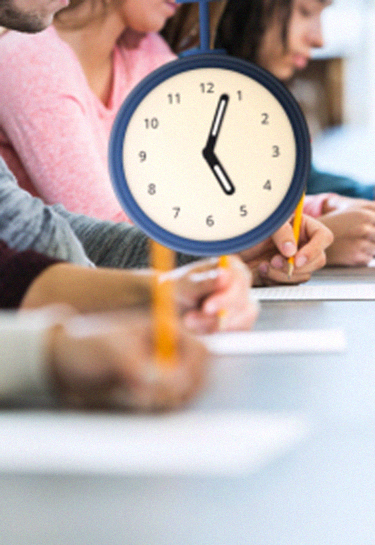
5:03
